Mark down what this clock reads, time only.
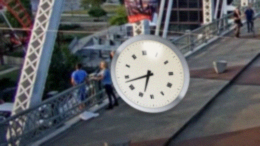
6:43
